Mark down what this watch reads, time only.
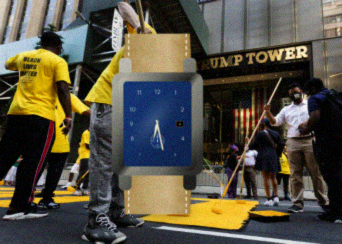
6:28
